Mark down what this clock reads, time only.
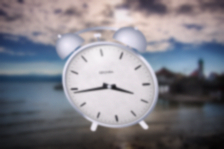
3:44
